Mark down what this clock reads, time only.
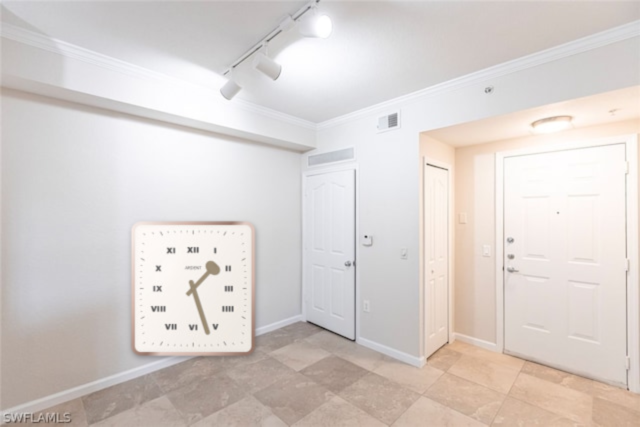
1:27
